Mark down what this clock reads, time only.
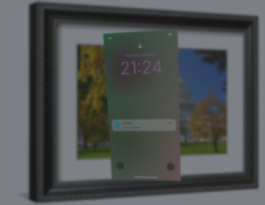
21:24
